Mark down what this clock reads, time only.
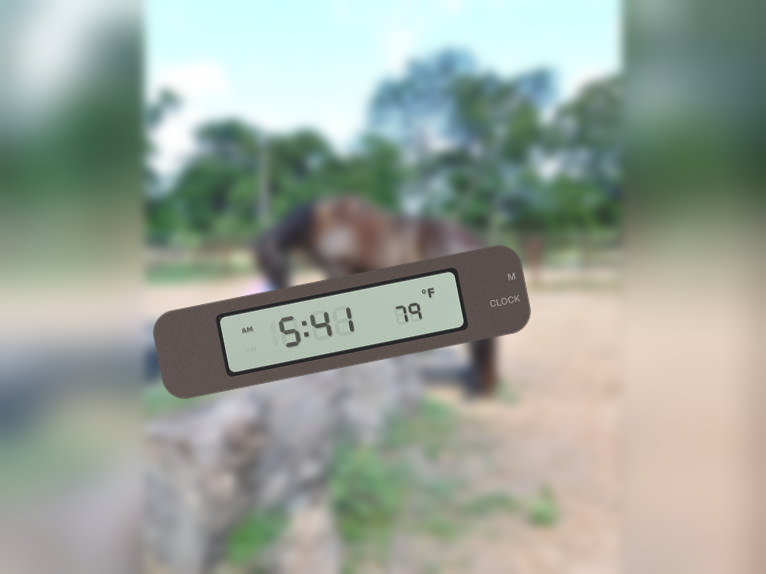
5:41
